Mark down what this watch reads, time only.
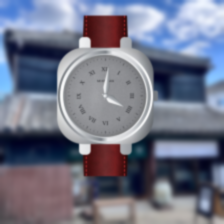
4:01
